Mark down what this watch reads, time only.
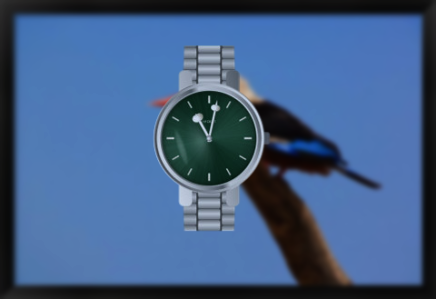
11:02
